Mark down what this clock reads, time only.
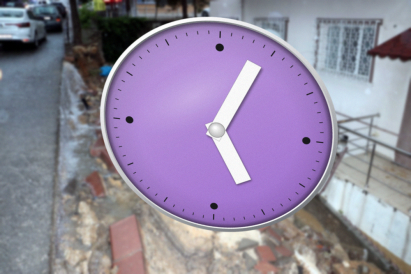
5:04
